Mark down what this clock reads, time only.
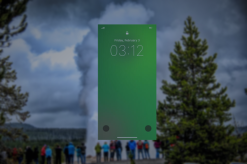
3:12
